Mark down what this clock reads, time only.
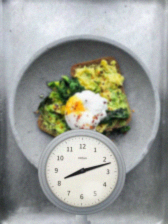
8:12
